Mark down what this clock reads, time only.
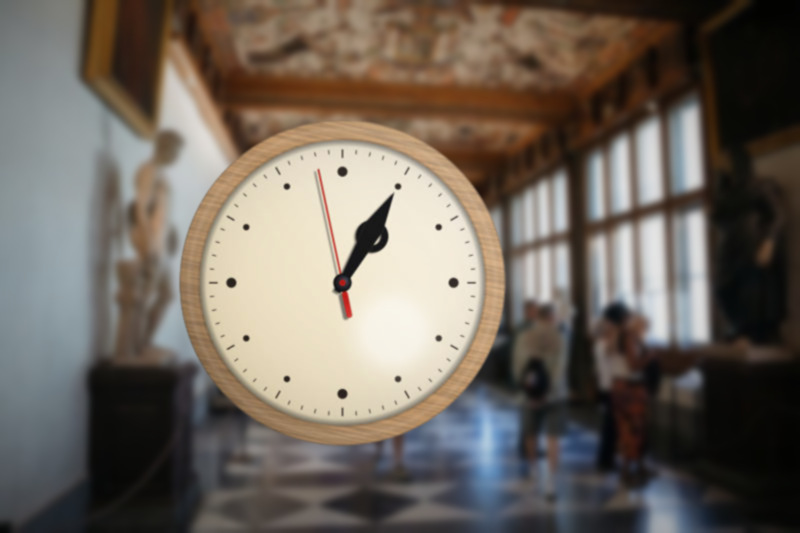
1:04:58
